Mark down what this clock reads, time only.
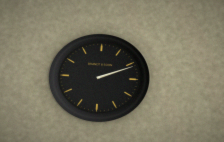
2:11
